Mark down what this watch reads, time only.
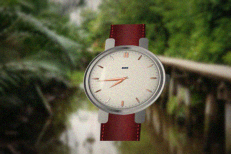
7:44
